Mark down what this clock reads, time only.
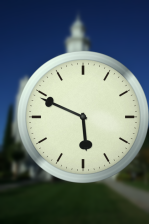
5:49
